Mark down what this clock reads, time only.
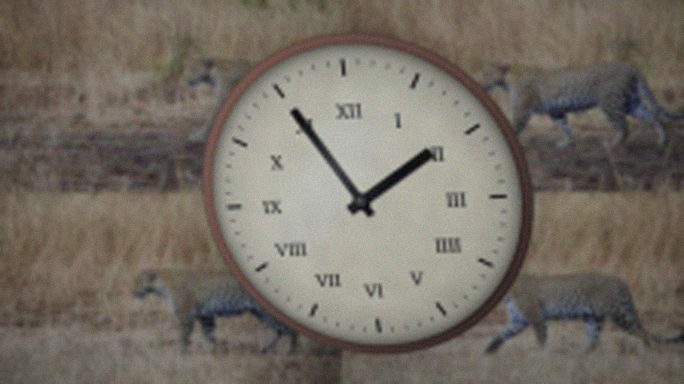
1:55
